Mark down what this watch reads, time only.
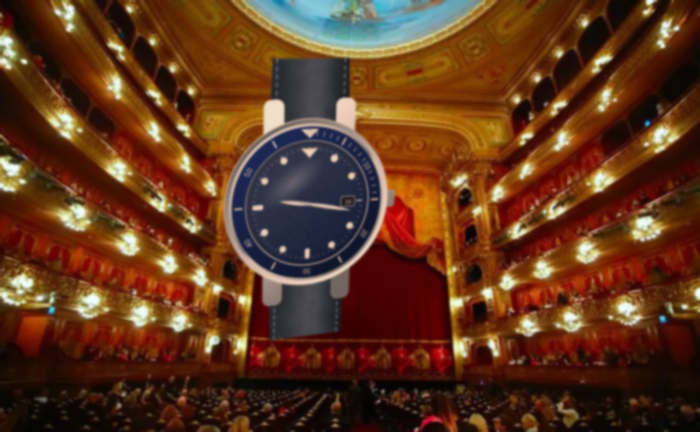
9:17
